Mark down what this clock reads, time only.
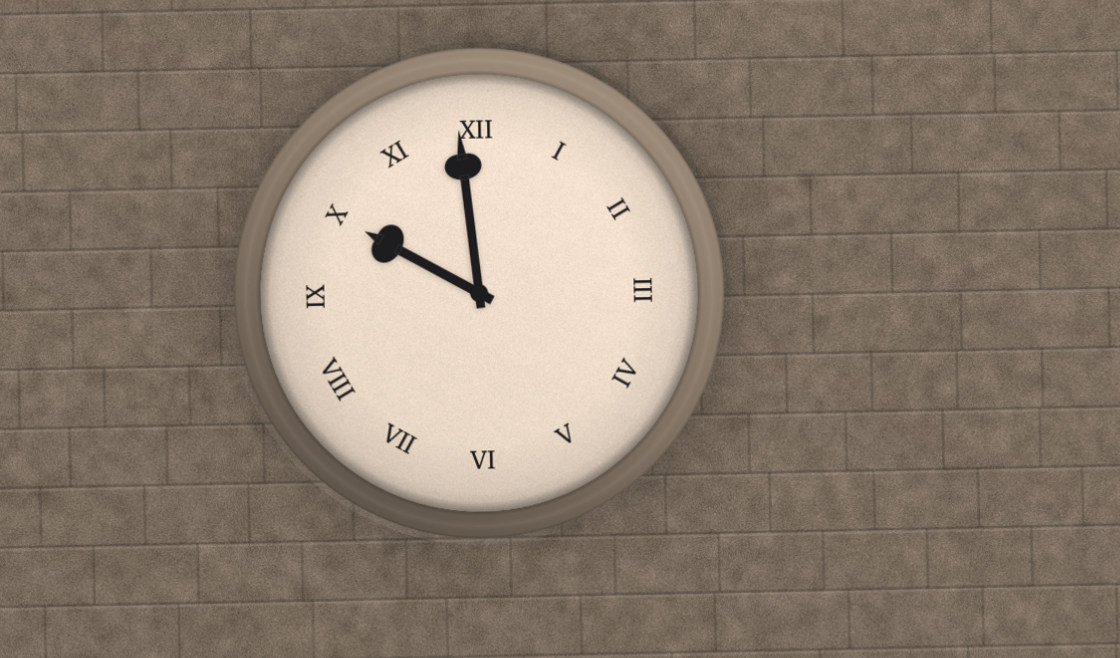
9:59
